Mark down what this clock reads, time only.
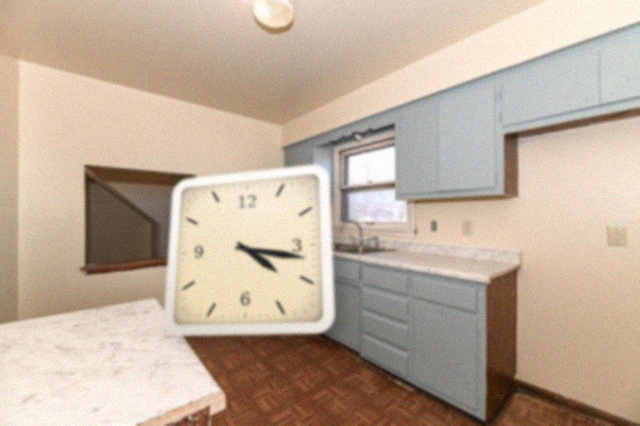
4:17
